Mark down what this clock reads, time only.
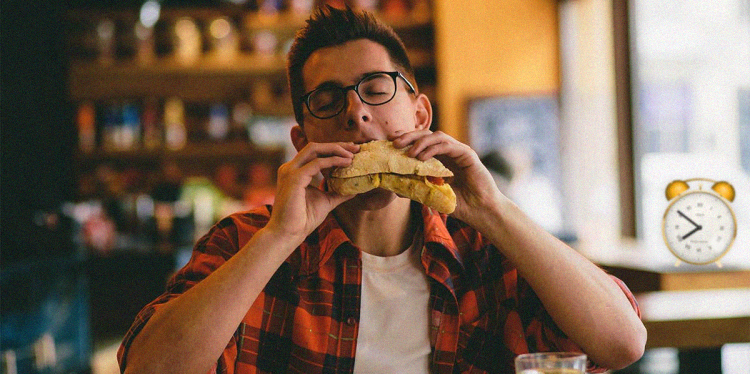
7:51
